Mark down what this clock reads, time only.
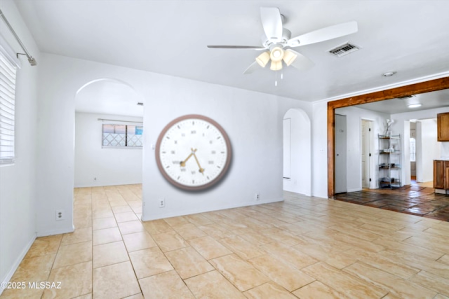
7:26
